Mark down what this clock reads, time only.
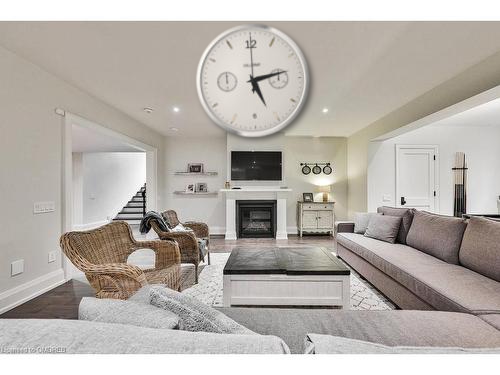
5:13
